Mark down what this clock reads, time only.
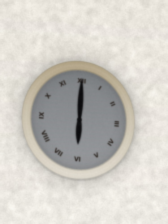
6:00
